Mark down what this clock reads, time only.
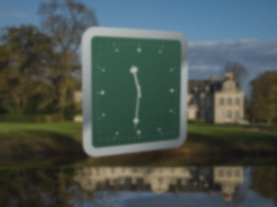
11:31
